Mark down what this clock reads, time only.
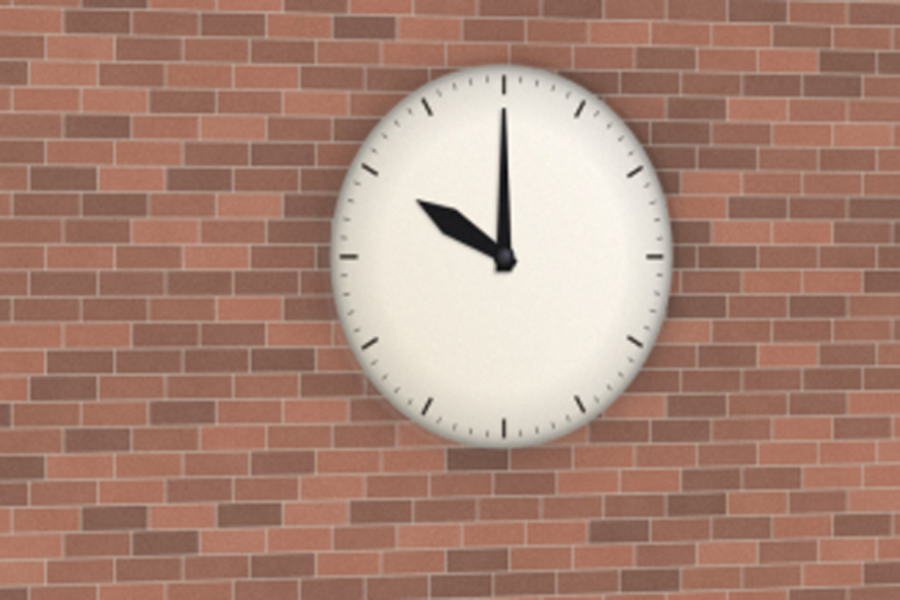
10:00
